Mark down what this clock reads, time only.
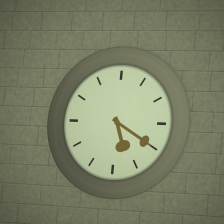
5:20
